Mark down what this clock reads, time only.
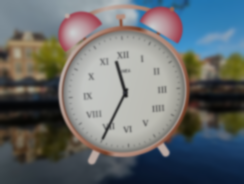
11:35
